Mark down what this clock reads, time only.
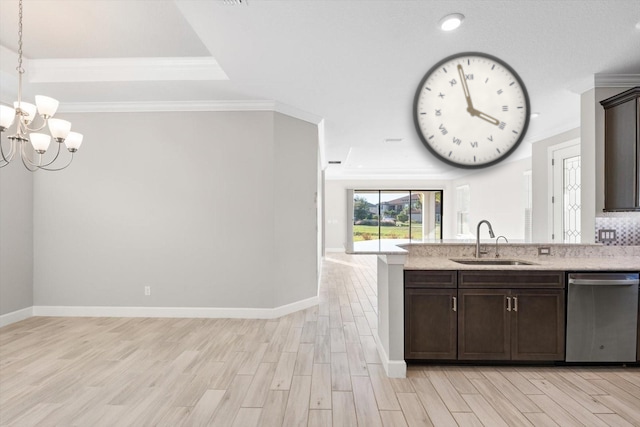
3:58
